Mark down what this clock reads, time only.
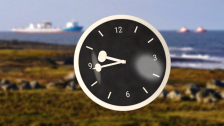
9:44
